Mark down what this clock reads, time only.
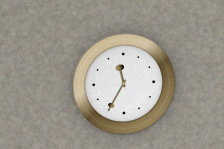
11:35
